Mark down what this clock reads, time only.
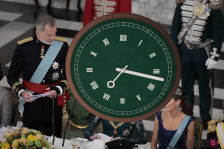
7:17
